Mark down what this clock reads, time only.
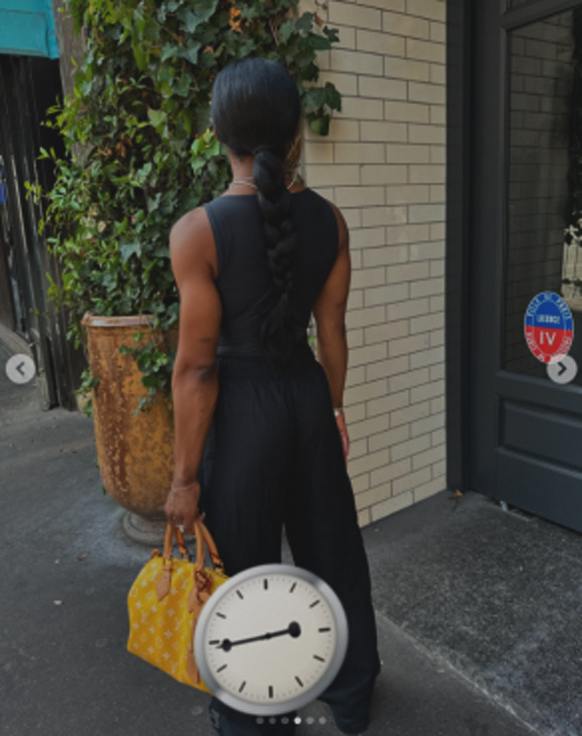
2:44
